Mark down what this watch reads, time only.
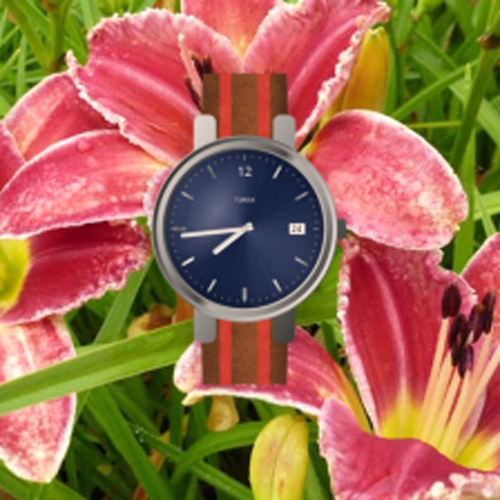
7:44
